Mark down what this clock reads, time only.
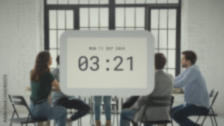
3:21
